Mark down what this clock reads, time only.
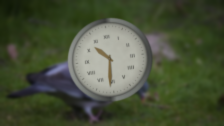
10:31
